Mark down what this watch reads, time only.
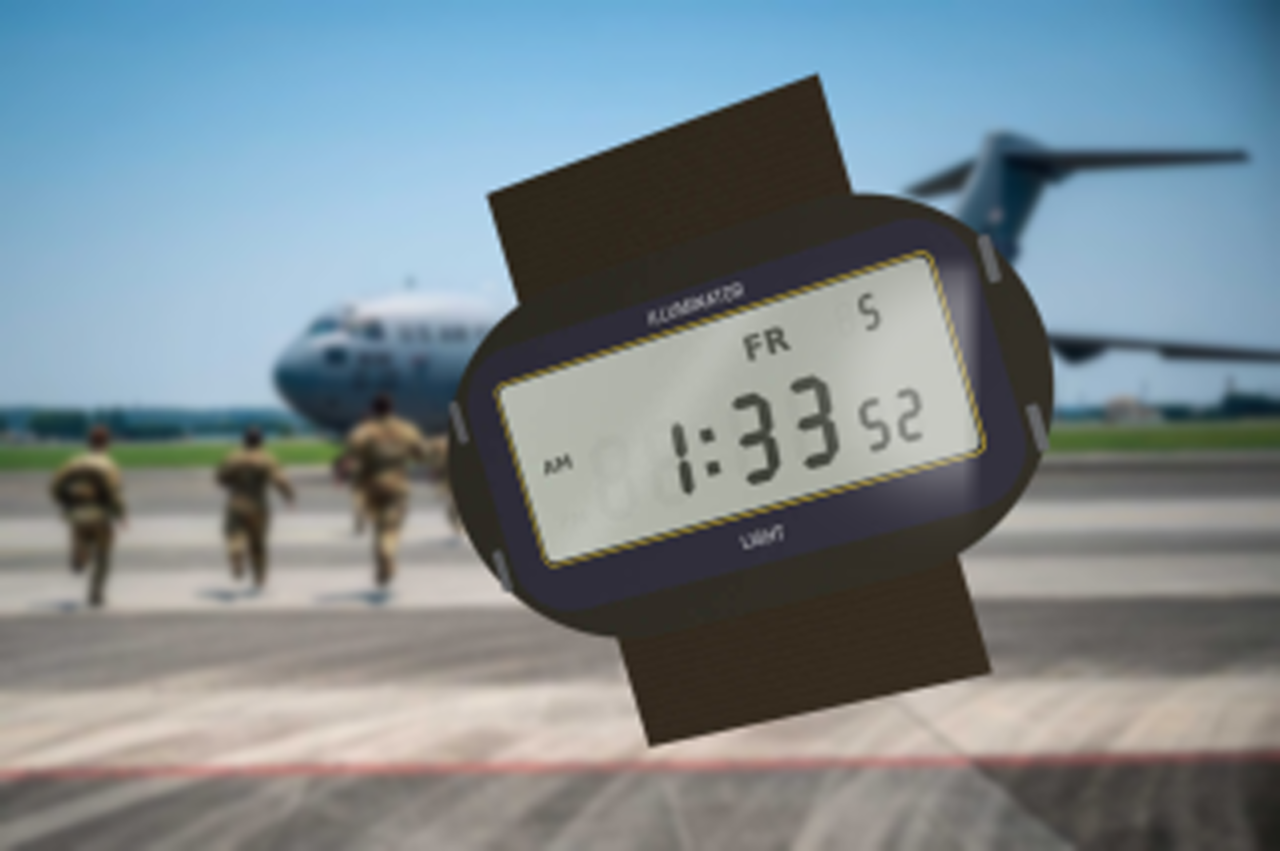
1:33:52
